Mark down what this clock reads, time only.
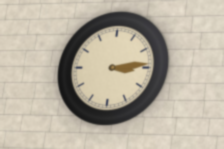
3:14
